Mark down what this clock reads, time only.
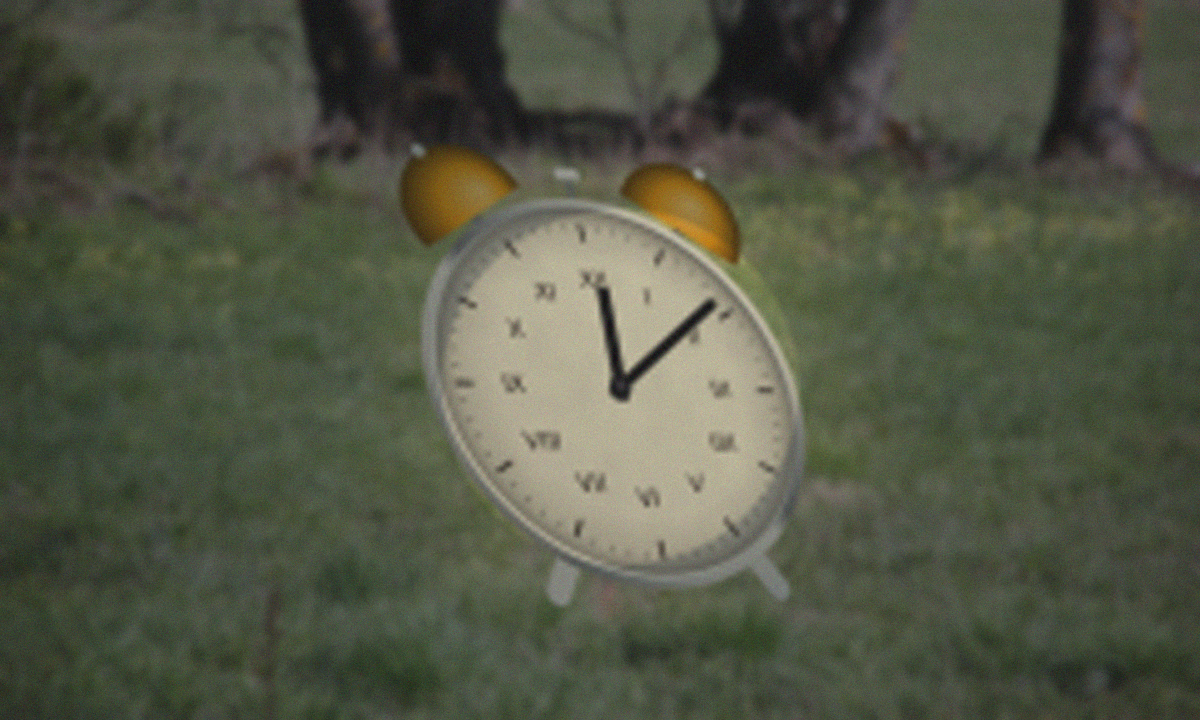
12:09
